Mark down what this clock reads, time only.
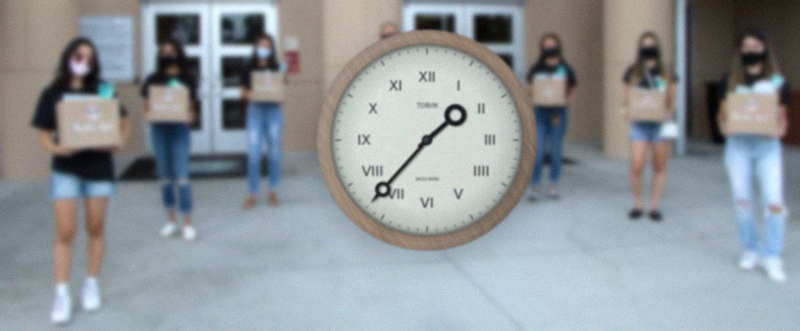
1:37
